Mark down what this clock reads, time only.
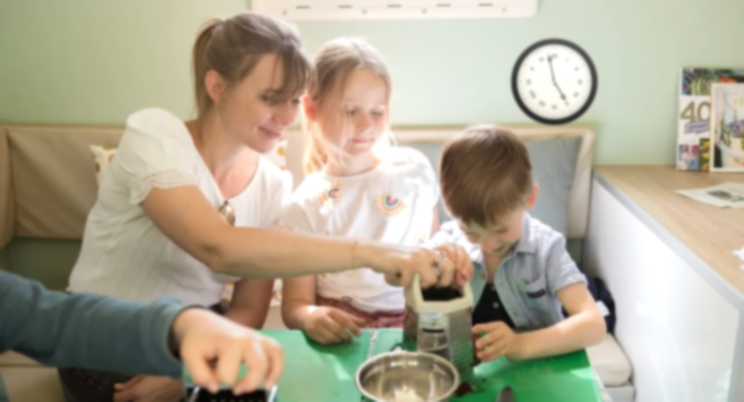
4:58
